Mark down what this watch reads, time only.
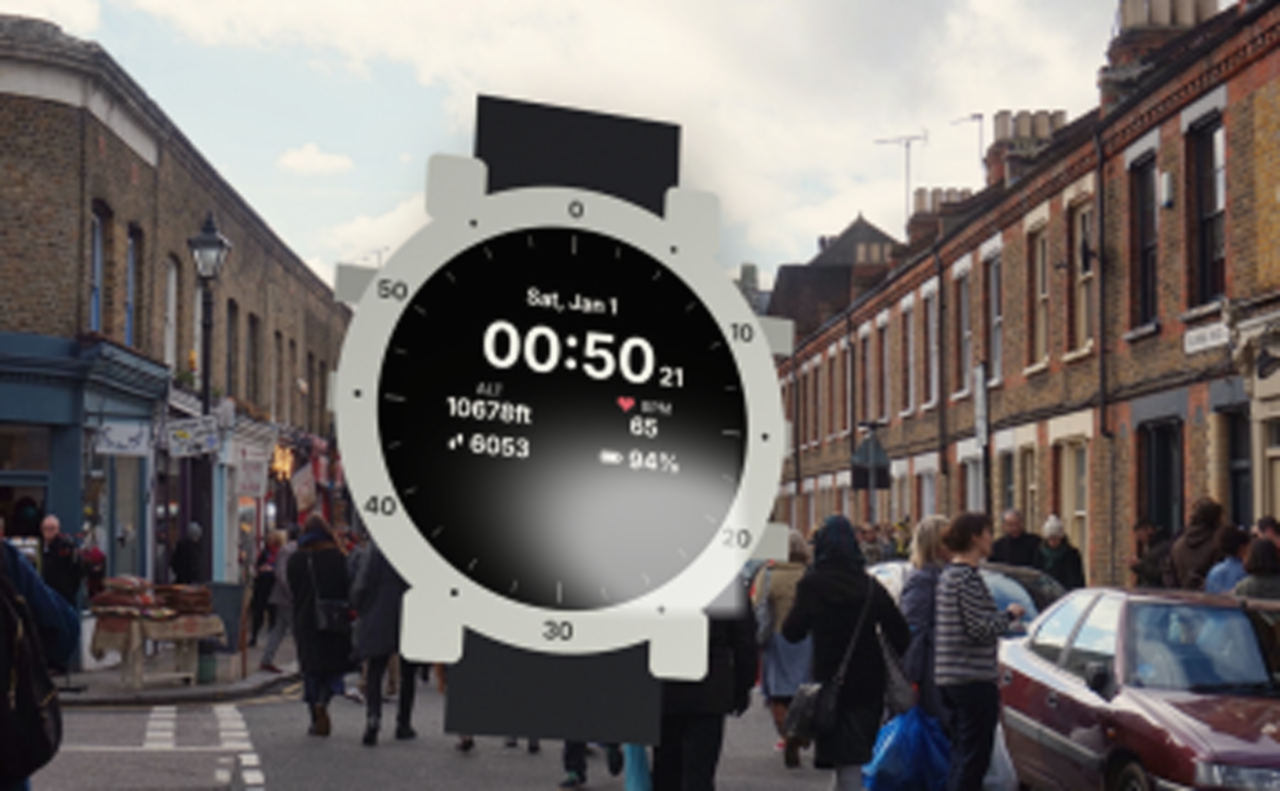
0:50
